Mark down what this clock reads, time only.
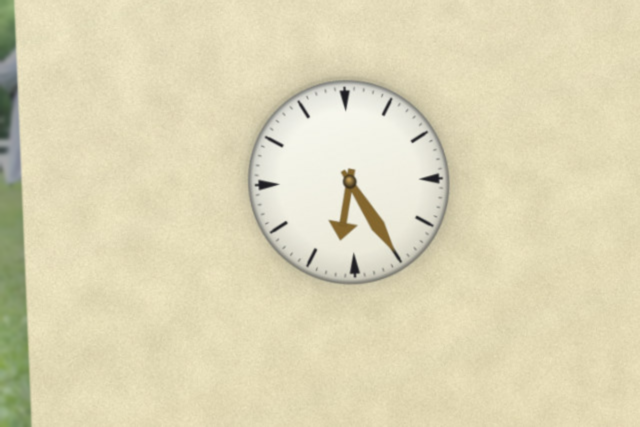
6:25
